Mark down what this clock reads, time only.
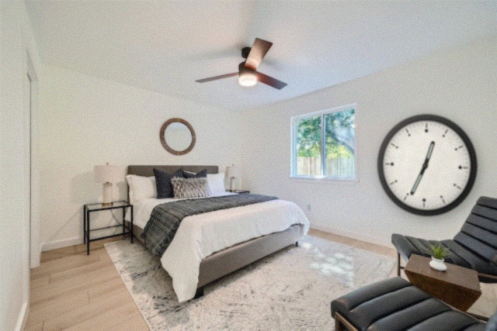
12:34
